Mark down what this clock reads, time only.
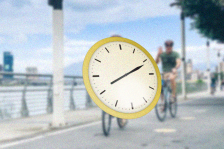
8:11
